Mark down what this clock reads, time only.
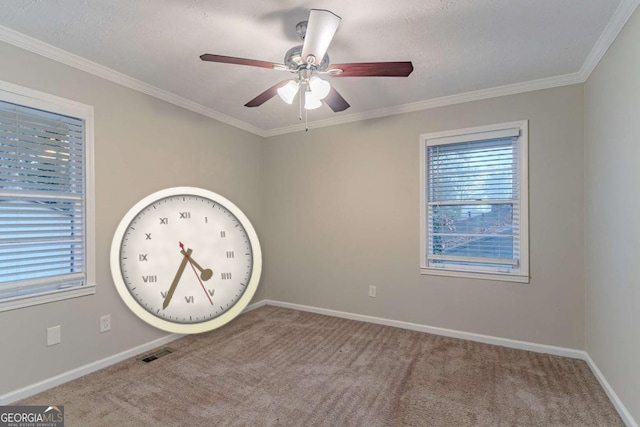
4:34:26
